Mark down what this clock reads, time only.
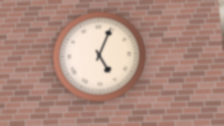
5:04
